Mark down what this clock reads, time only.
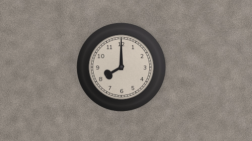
8:00
